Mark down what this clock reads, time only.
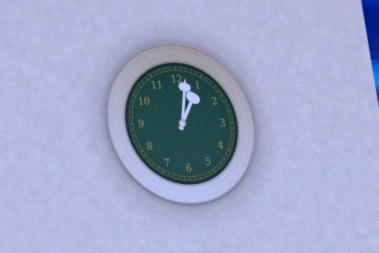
1:02
